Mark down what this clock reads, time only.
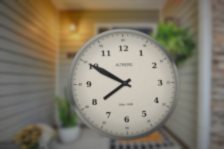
7:50
